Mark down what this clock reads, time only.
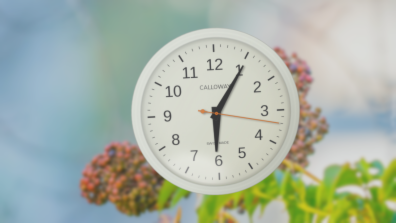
6:05:17
